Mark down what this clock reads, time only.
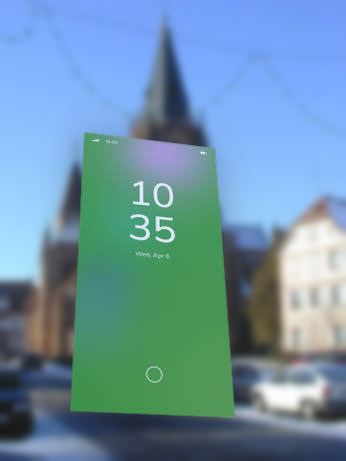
10:35
